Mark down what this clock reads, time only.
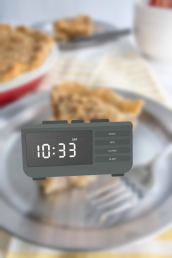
10:33
